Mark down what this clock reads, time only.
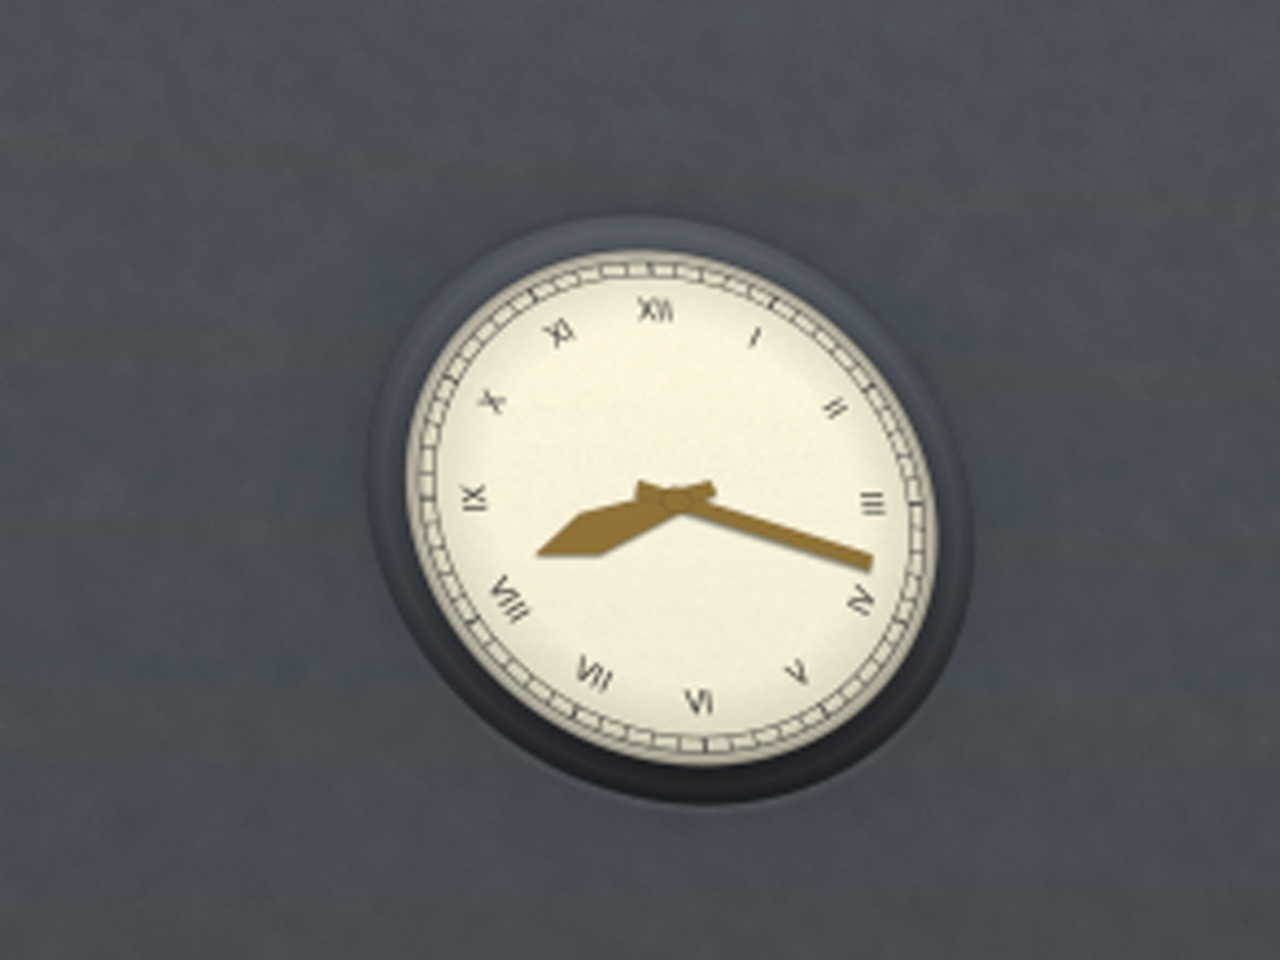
8:18
